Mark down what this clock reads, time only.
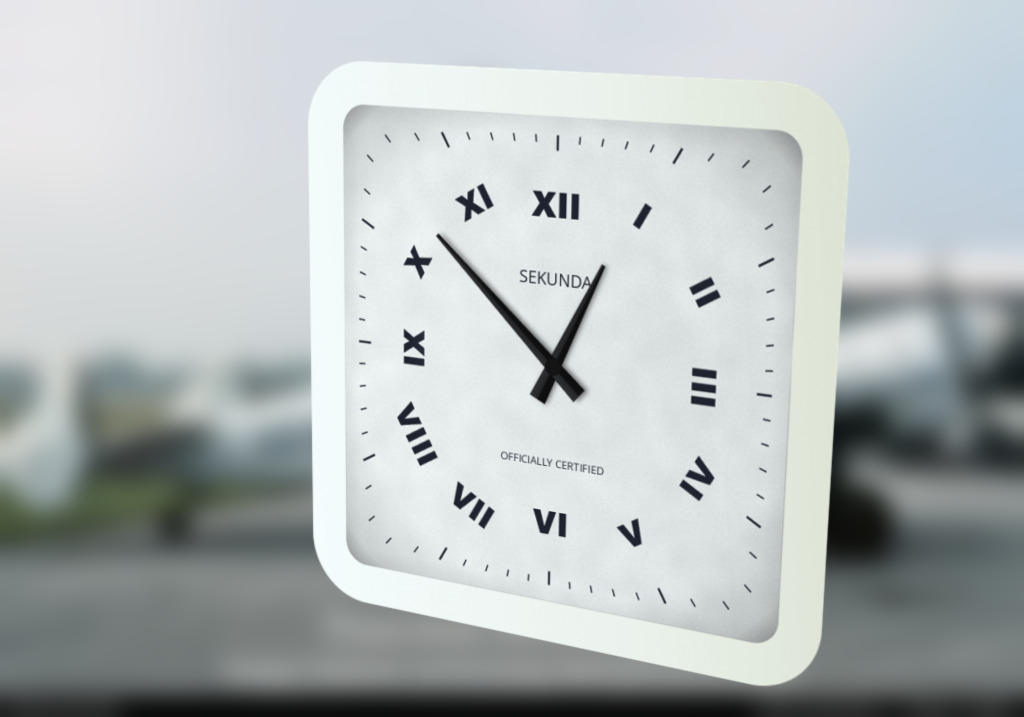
12:52
